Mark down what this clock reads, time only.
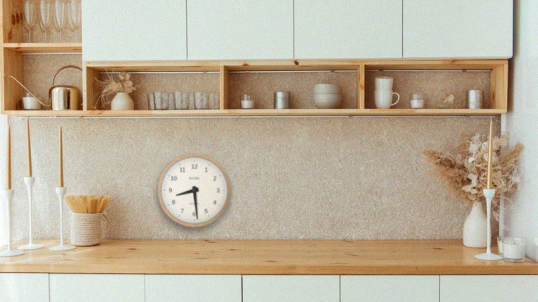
8:29
